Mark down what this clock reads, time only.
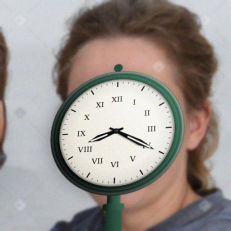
8:20
